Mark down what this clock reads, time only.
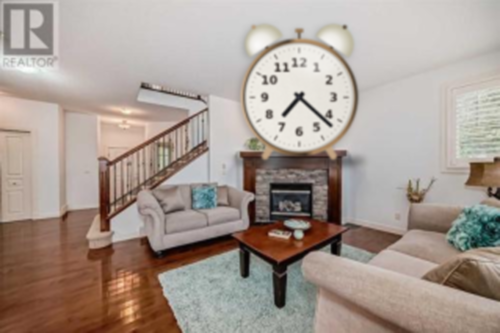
7:22
